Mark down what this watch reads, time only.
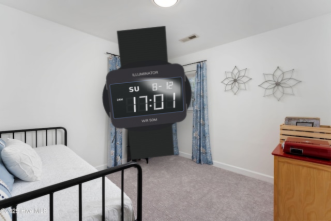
17:01
